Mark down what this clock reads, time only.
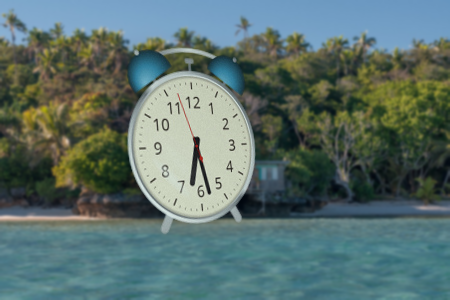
6:27:57
